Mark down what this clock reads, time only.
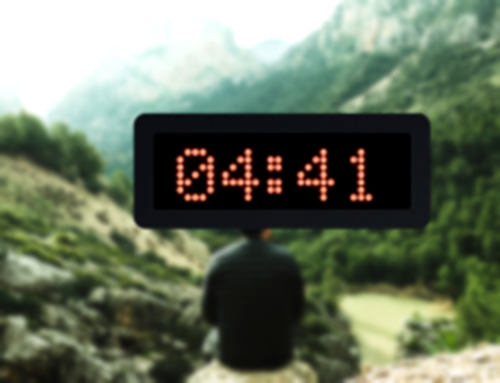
4:41
